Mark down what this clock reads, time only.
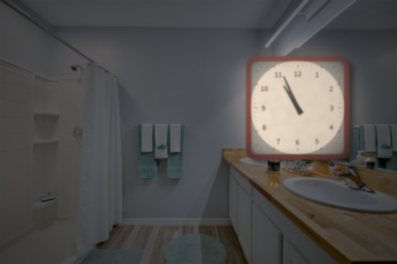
10:56
